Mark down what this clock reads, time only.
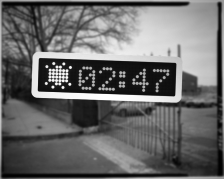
2:47
